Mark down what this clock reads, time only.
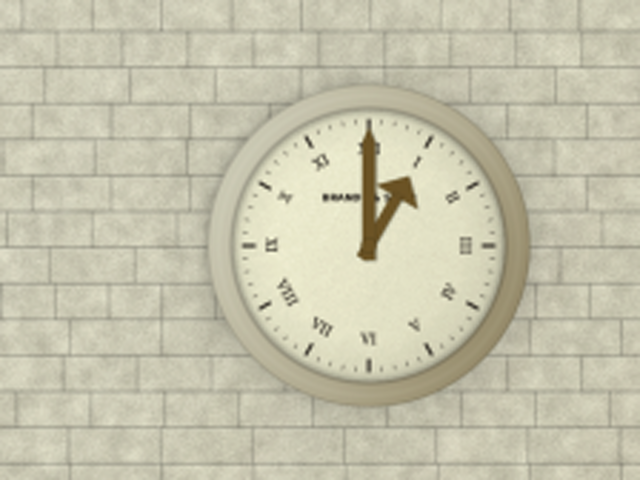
1:00
